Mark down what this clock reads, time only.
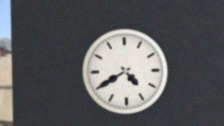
4:40
